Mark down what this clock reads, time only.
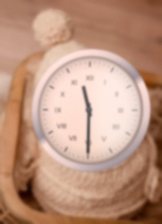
11:30
